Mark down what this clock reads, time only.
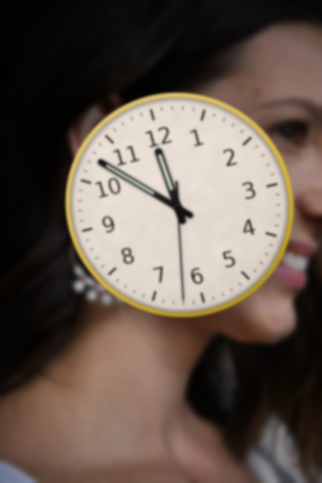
11:52:32
